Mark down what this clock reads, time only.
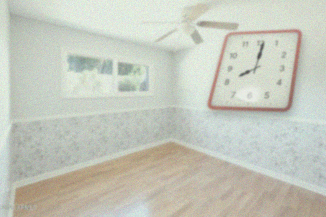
8:01
